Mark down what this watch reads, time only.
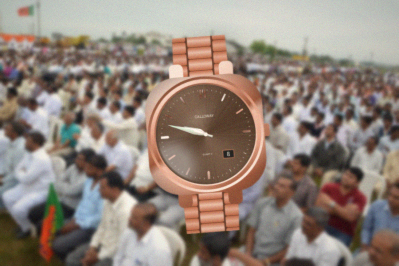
9:48
